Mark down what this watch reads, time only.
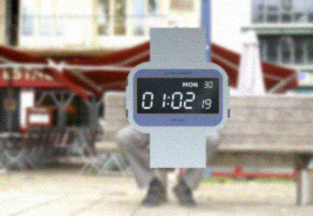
1:02:19
